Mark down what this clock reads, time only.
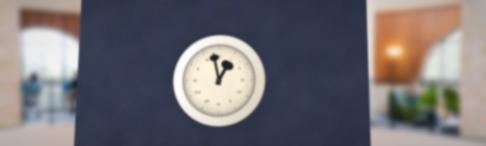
12:58
